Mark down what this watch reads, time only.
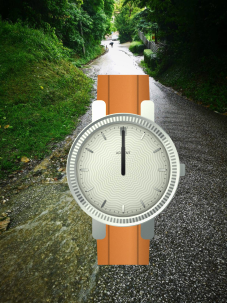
12:00
